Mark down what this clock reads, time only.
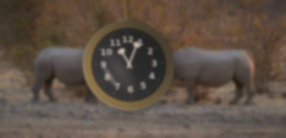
11:04
